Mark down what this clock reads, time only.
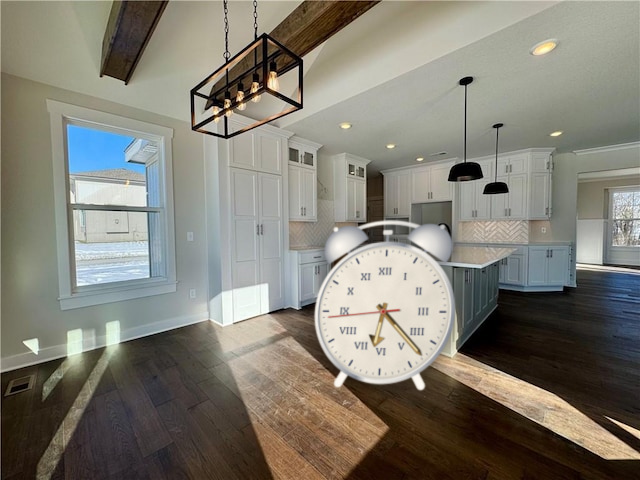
6:22:44
